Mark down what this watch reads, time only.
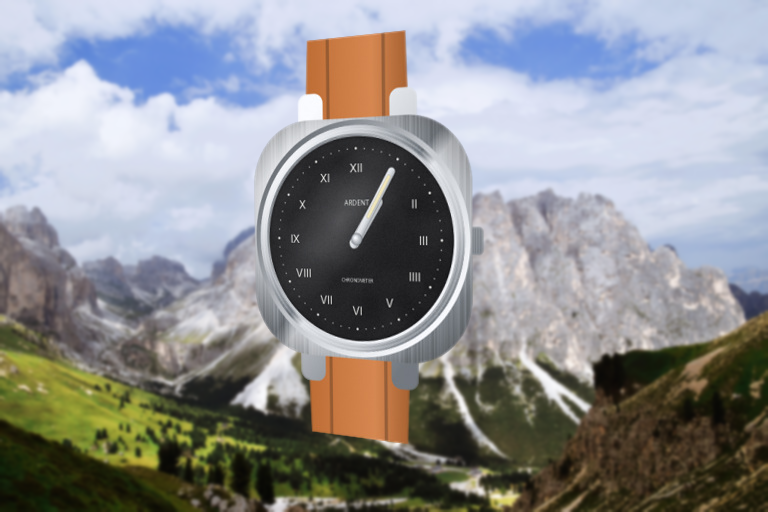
1:05
